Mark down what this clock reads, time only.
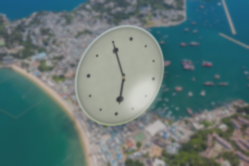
5:55
